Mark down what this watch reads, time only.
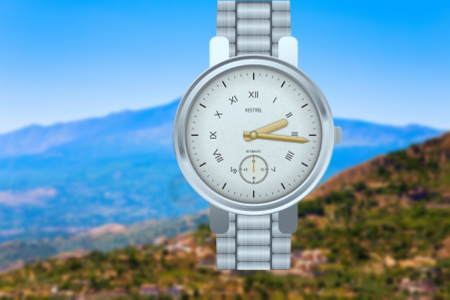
2:16
